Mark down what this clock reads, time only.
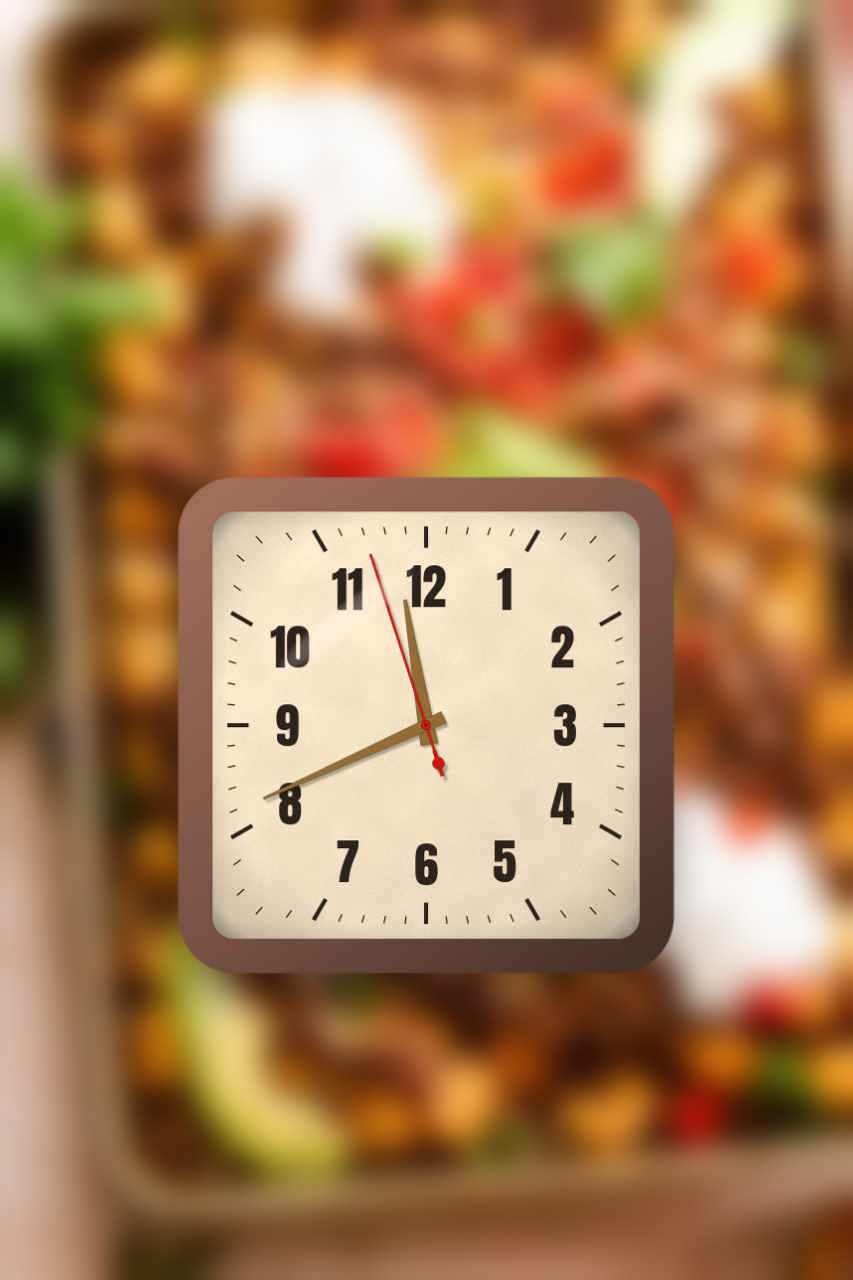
11:40:57
